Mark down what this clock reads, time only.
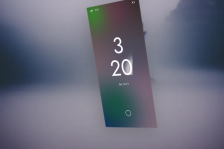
3:20
